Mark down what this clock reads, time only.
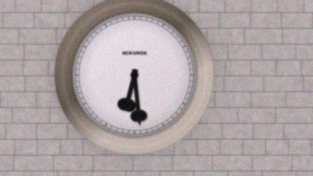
6:29
